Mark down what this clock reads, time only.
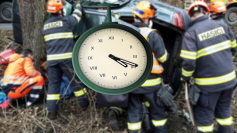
4:19
